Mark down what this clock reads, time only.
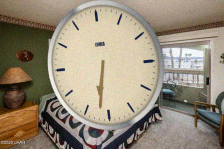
6:32
